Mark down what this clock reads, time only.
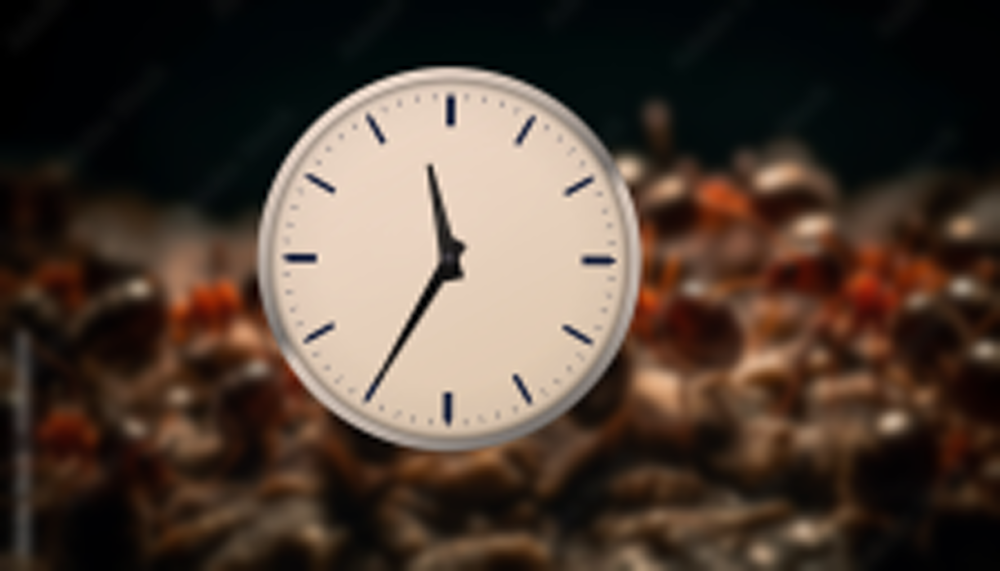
11:35
